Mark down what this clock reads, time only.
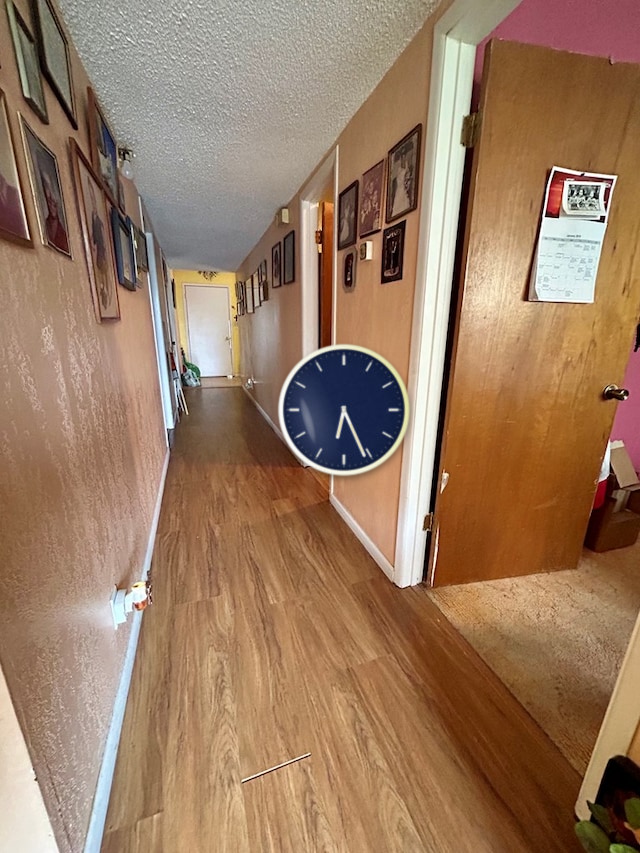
6:26
